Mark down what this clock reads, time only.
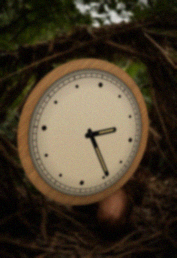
2:24
